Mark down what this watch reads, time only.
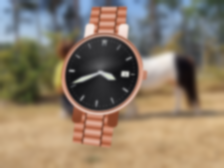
3:41
